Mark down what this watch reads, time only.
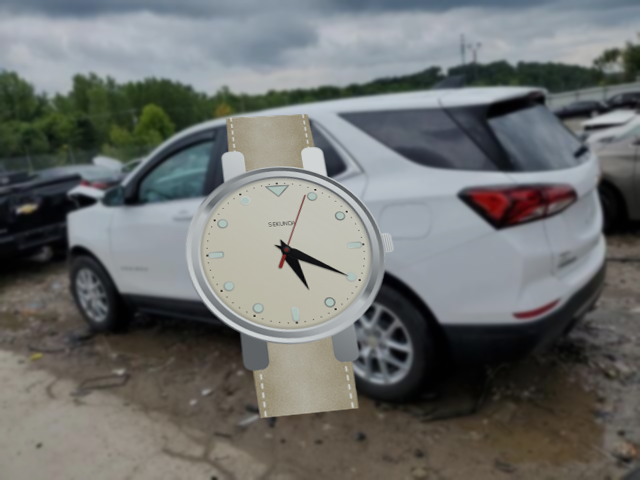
5:20:04
